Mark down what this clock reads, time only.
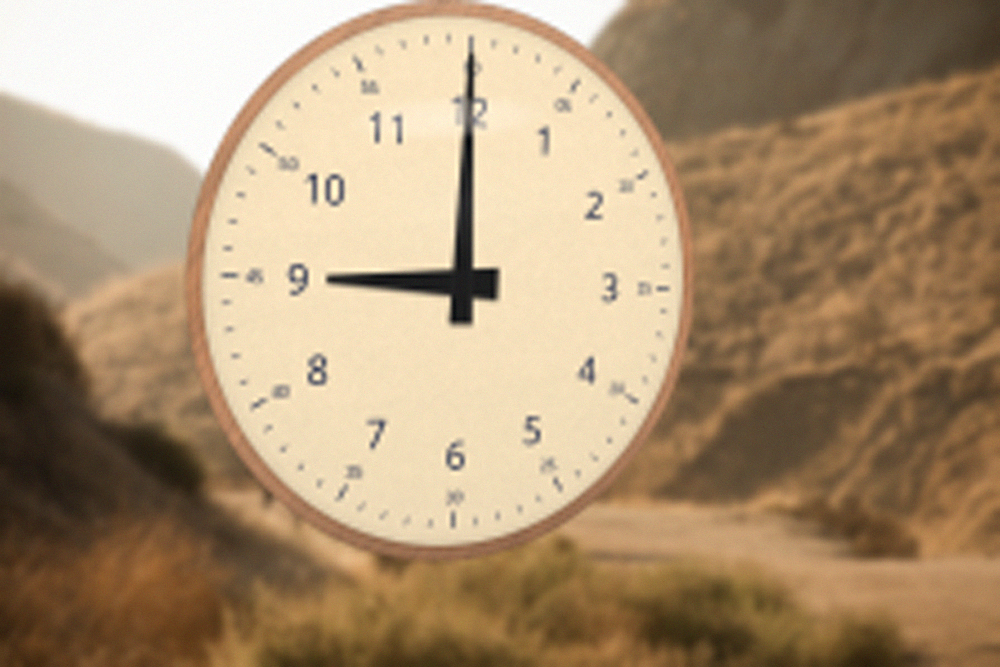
9:00
